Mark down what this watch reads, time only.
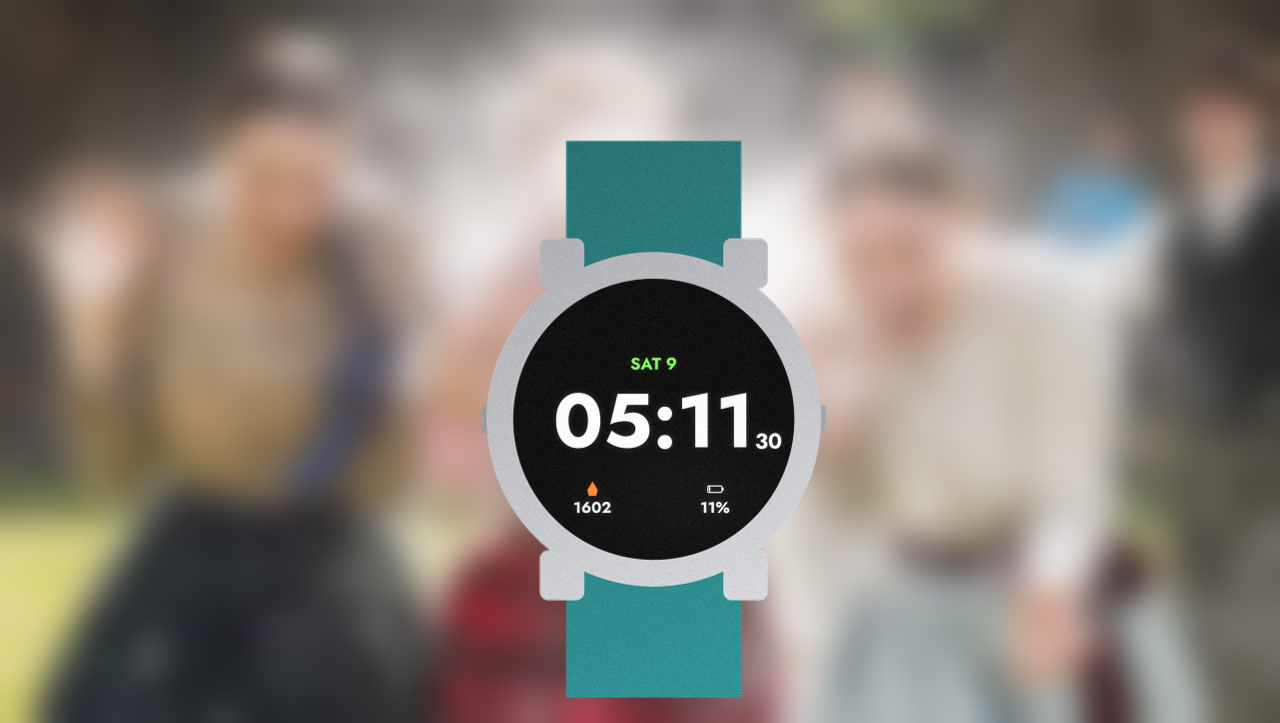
5:11:30
